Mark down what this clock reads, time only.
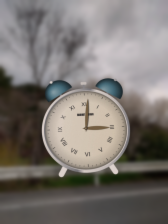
3:01
